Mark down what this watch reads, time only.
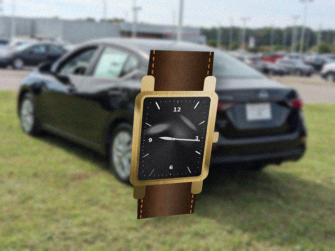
9:16
